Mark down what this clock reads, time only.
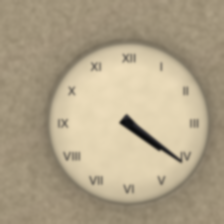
4:21
